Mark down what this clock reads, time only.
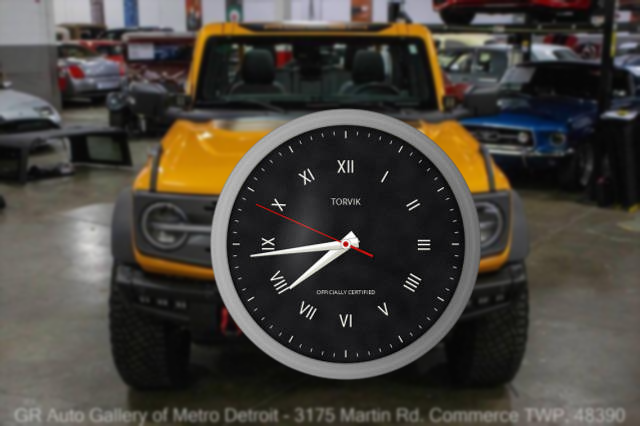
7:43:49
